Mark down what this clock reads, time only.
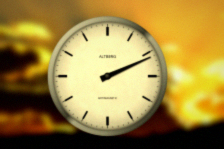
2:11
